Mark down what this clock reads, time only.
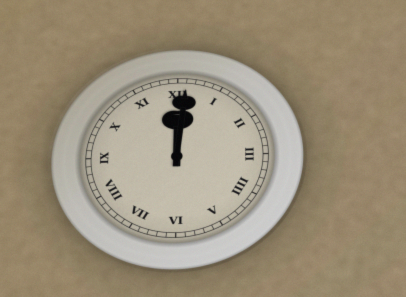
12:01
